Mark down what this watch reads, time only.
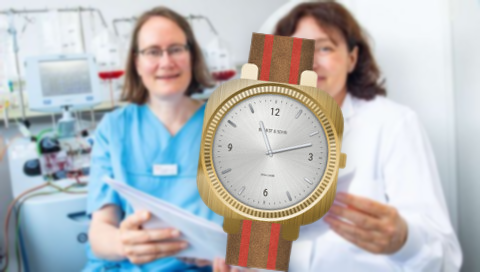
11:12
